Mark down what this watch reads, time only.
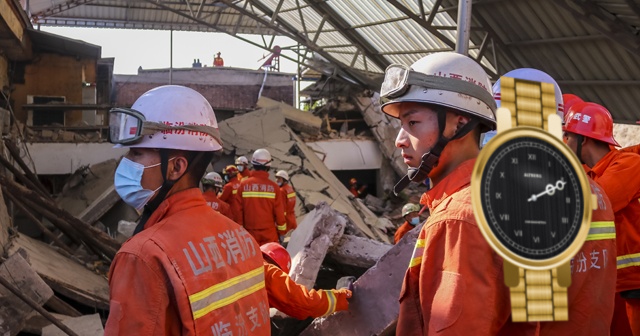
2:11
